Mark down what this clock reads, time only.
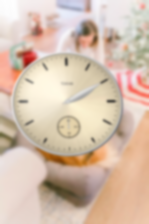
2:10
